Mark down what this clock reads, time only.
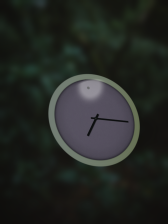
7:17
